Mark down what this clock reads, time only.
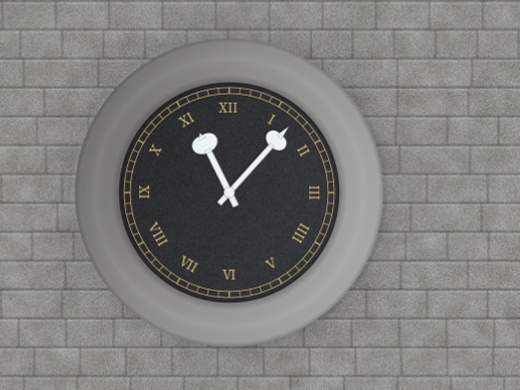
11:07
